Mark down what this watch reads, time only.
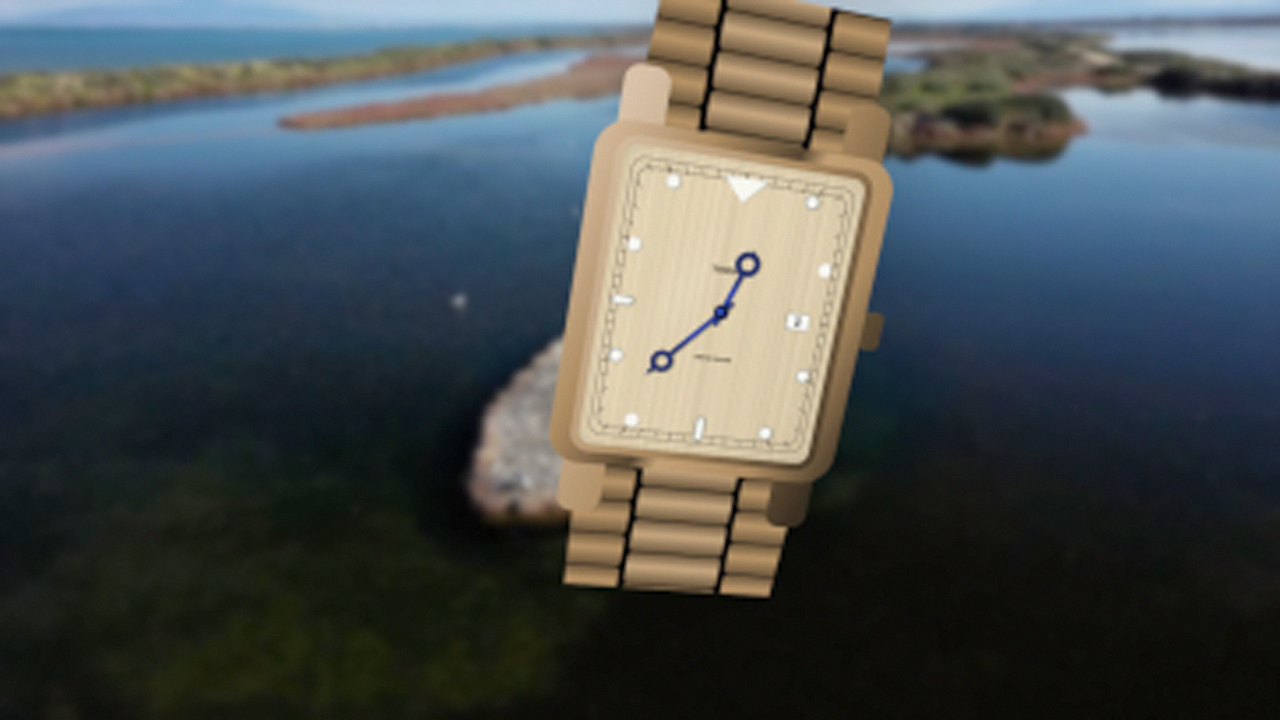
12:37
